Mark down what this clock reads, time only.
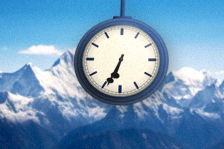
6:34
